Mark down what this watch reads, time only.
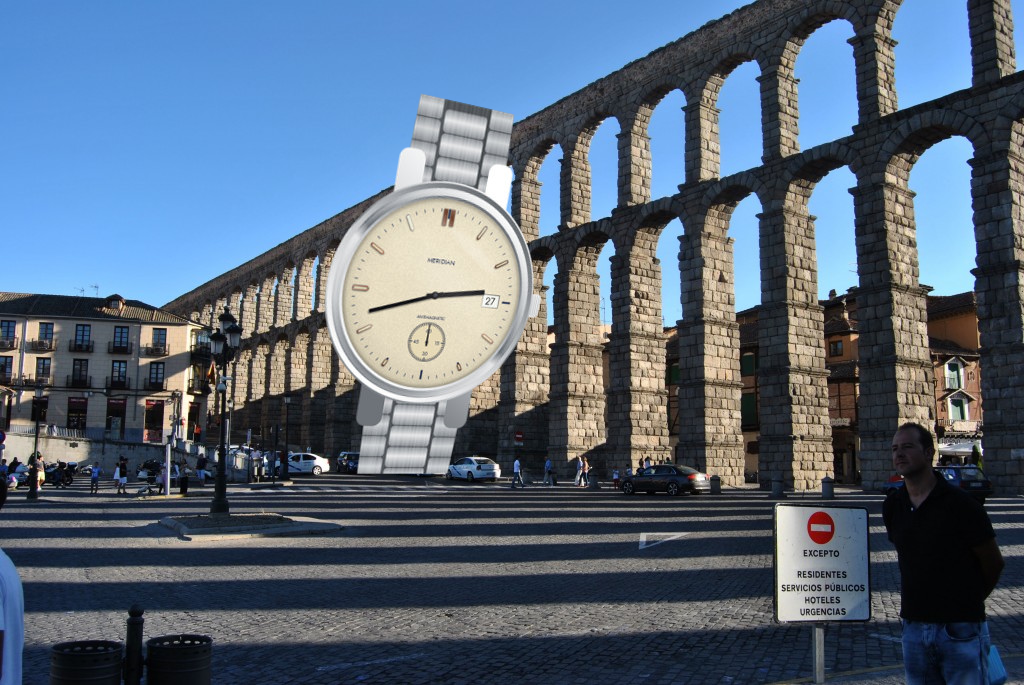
2:42
